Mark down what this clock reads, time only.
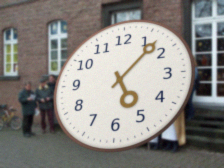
5:07
